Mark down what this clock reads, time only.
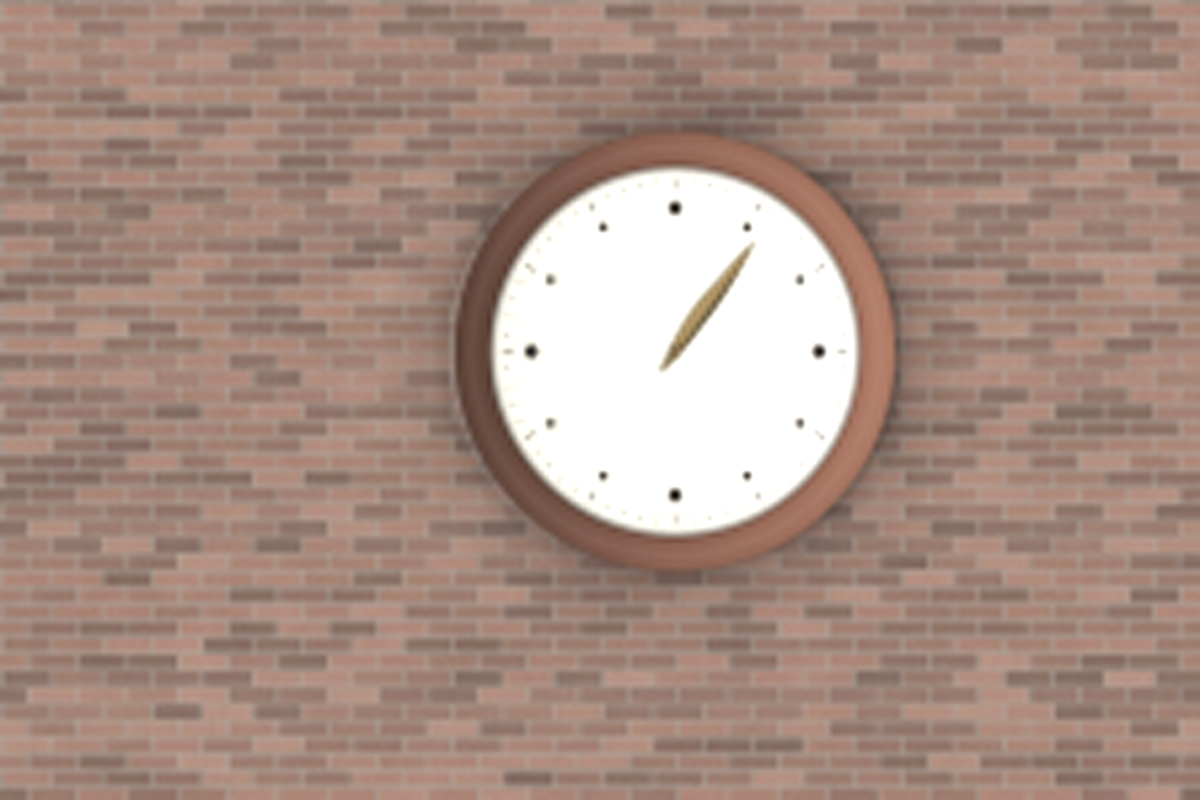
1:06
